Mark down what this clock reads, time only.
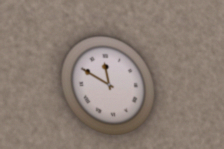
11:50
